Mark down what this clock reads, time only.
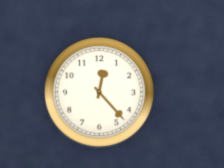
12:23
